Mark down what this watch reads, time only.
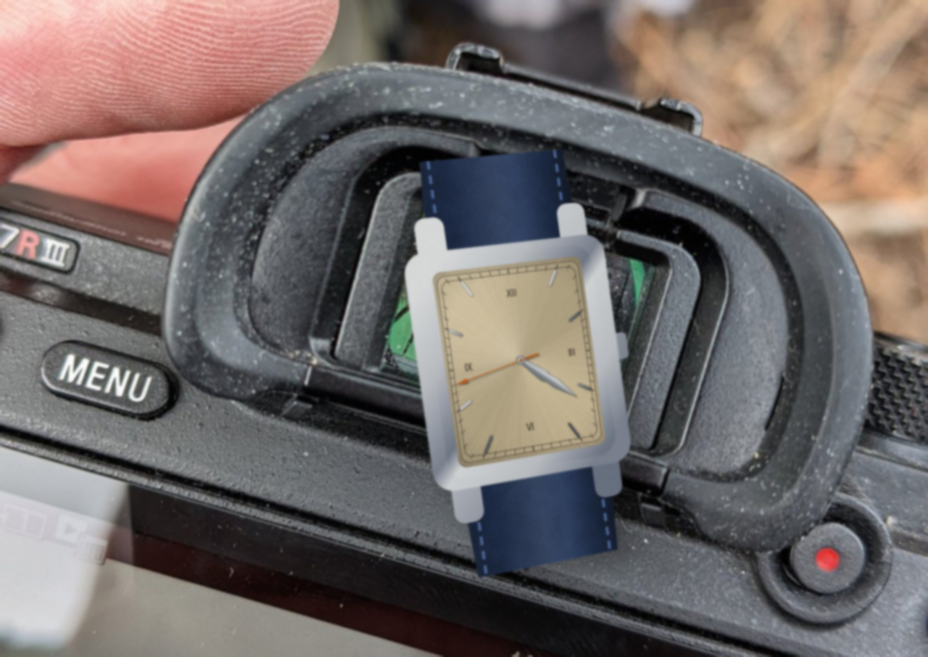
4:21:43
